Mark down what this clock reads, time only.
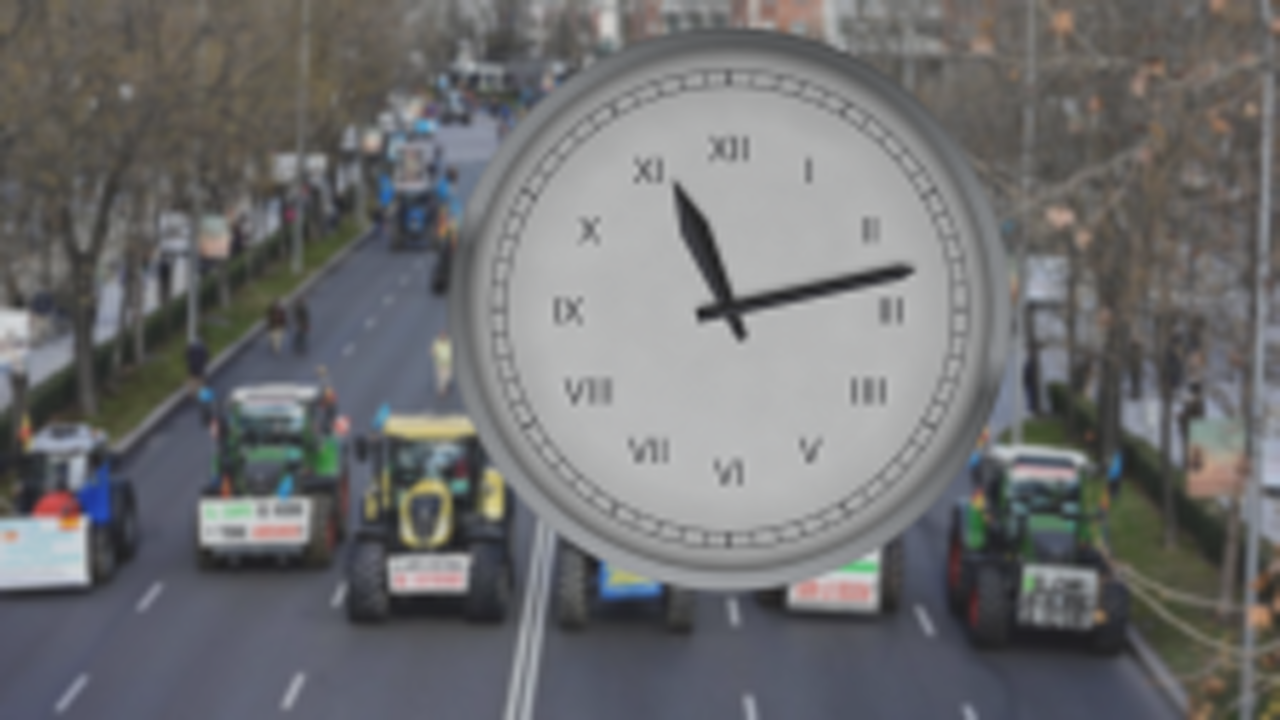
11:13
